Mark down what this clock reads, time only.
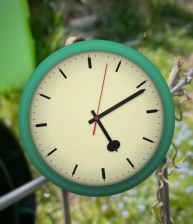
5:11:03
